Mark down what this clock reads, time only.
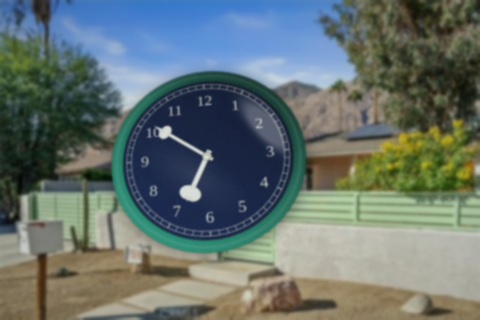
6:51
